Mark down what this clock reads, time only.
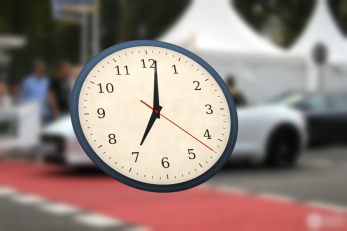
7:01:22
